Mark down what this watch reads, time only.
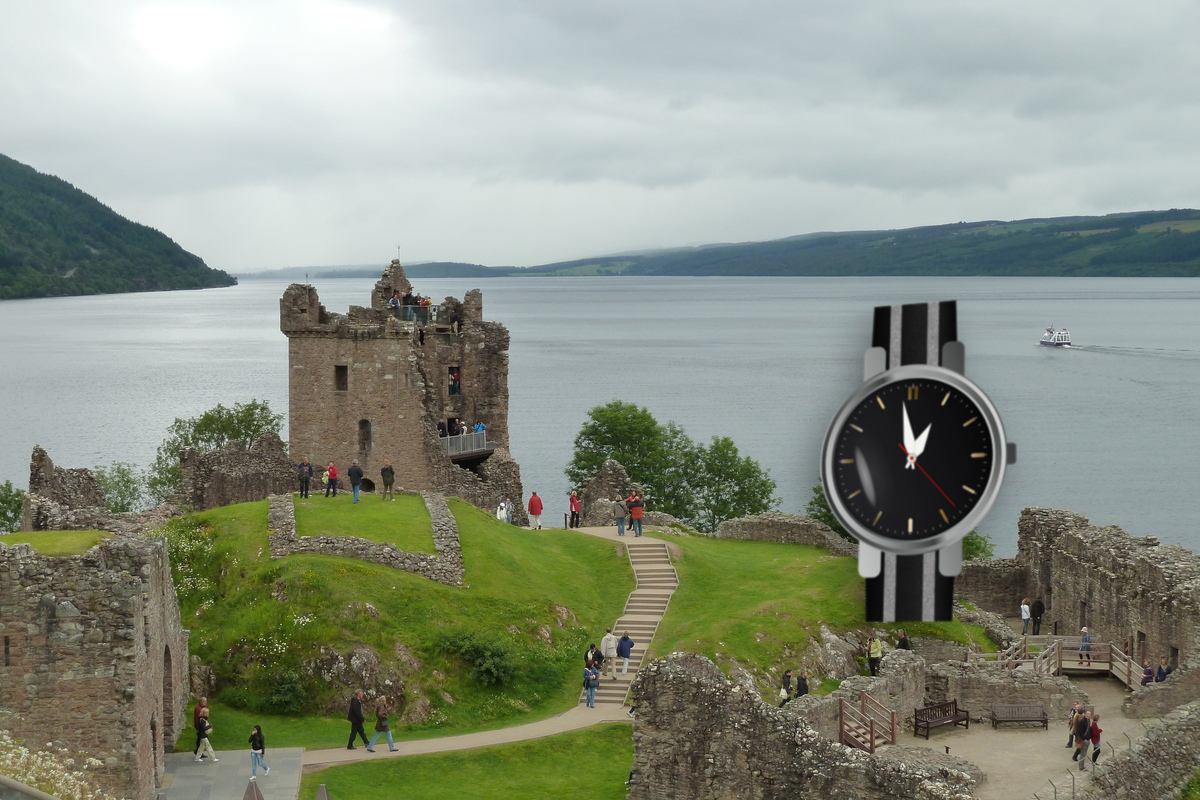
12:58:23
